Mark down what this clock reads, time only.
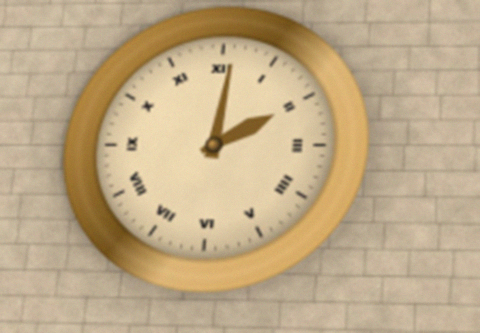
2:01
